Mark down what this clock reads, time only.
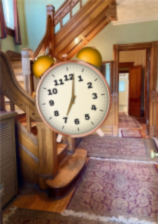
7:02
